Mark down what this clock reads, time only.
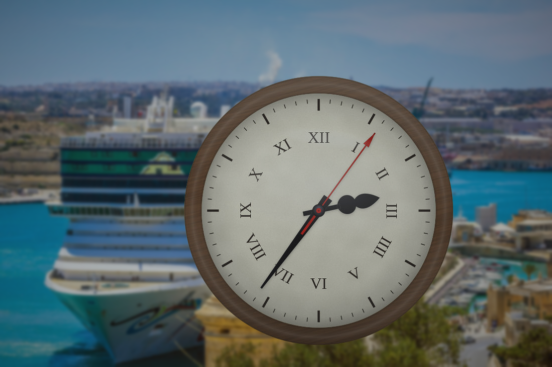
2:36:06
